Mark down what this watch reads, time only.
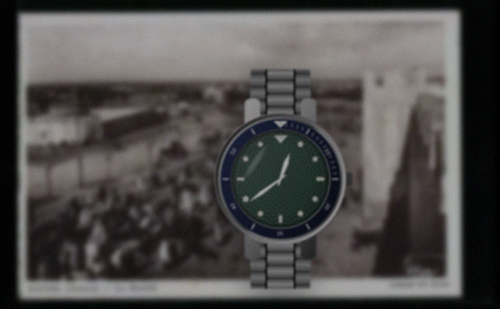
12:39
